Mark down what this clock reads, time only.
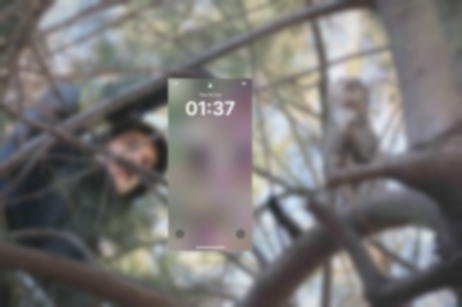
1:37
